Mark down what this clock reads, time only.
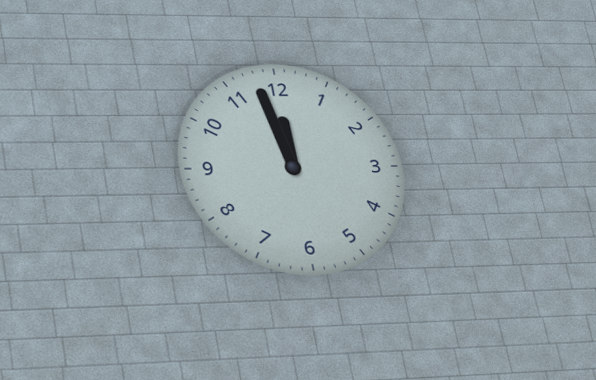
11:58
